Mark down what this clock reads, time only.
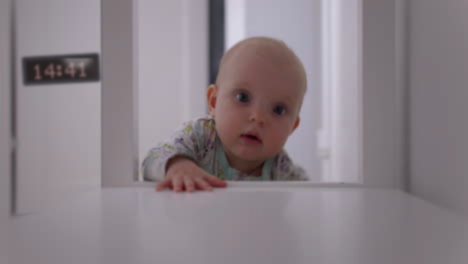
14:41
